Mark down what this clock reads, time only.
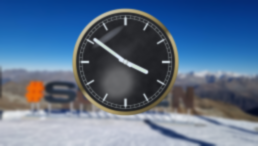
3:51
